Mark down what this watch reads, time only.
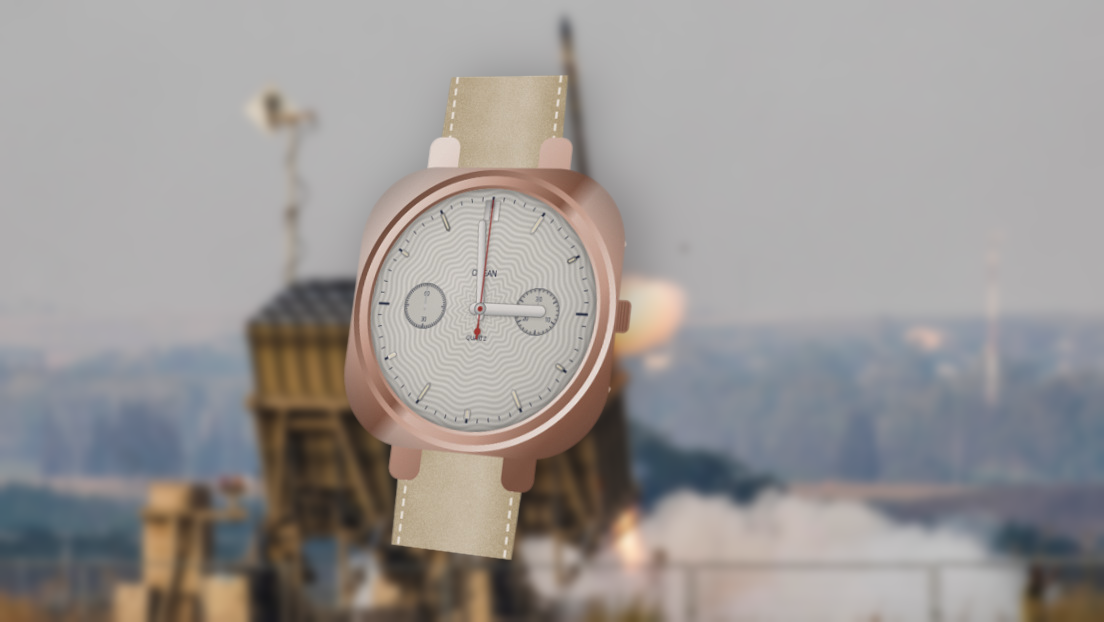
2:59
